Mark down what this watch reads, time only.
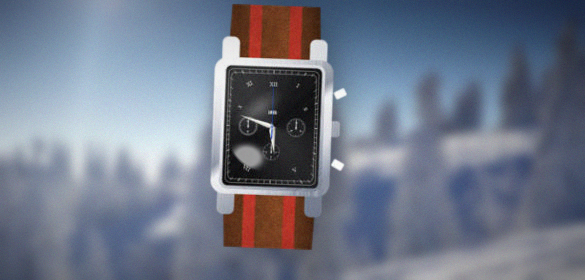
5:48
